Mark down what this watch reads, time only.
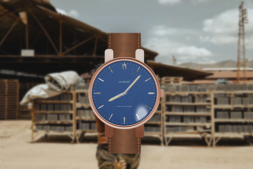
8:07
